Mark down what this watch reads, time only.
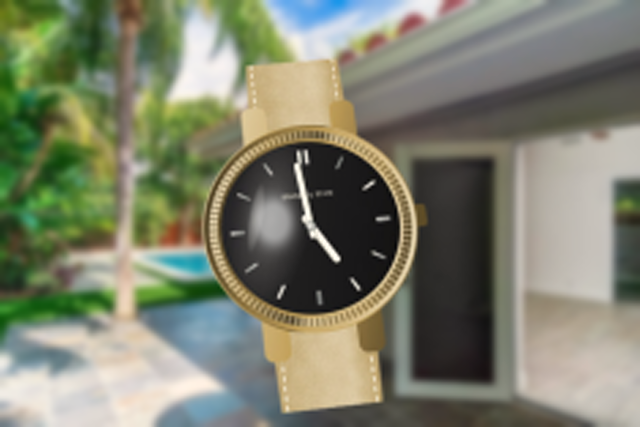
4:59
